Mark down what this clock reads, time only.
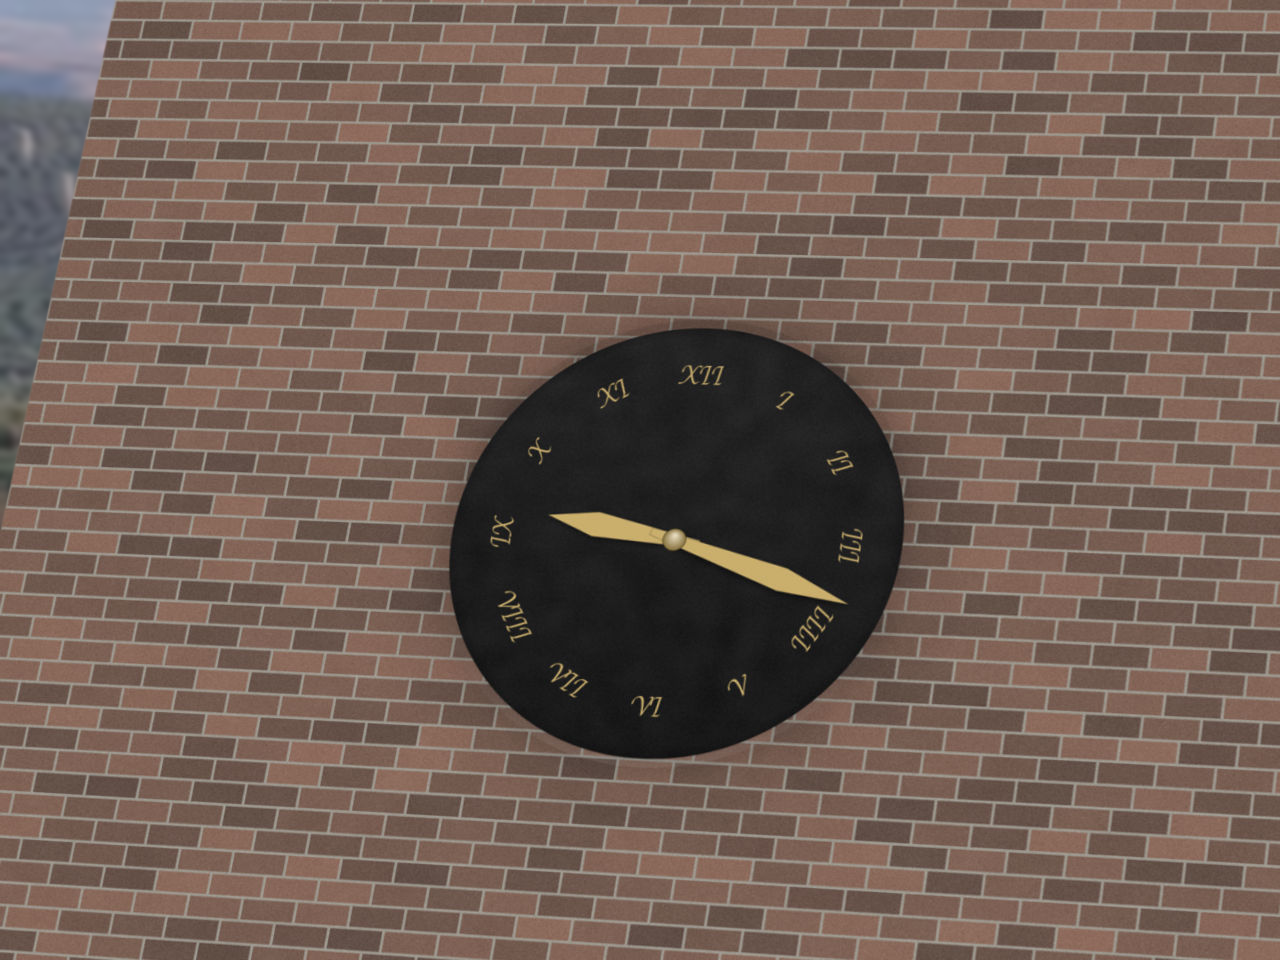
9:18
